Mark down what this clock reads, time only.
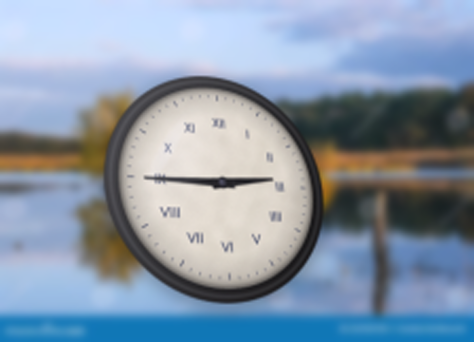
2:45
